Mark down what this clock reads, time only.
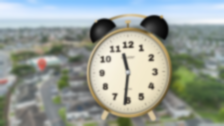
11:31
